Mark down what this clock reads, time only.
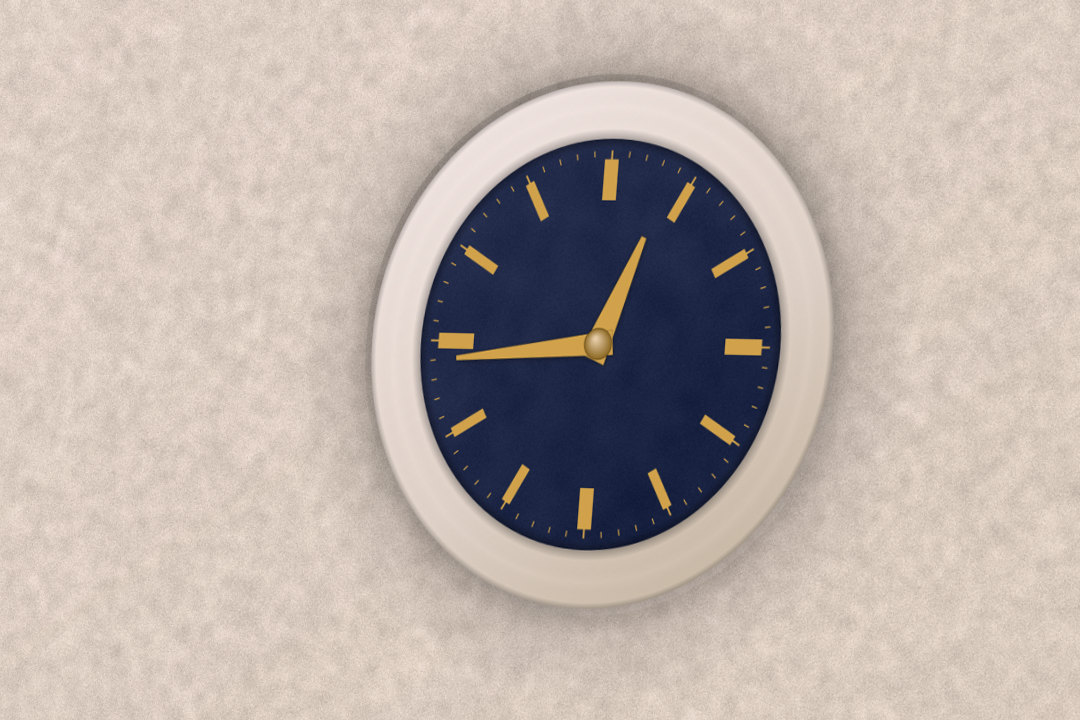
12:44
